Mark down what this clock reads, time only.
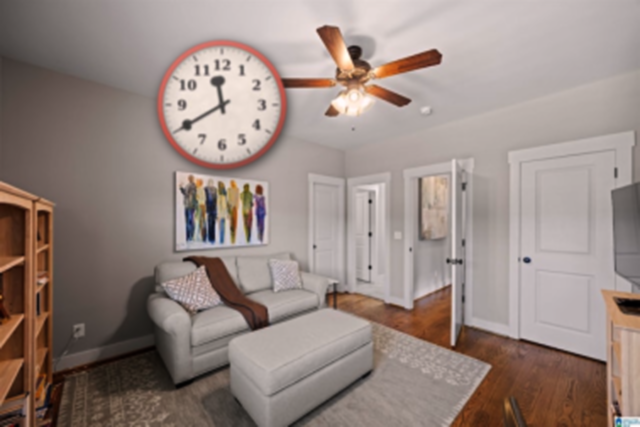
11:40
